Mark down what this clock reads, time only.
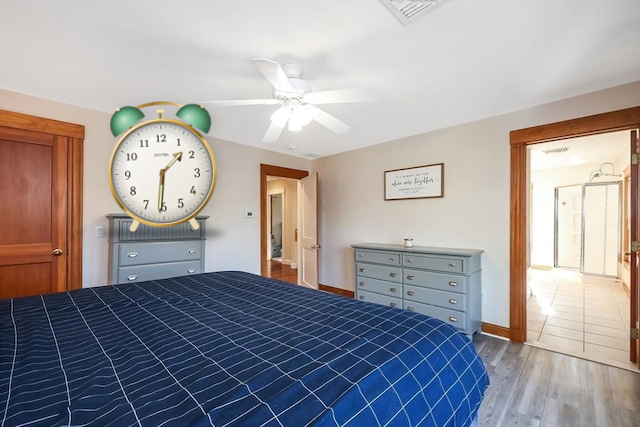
1:31
